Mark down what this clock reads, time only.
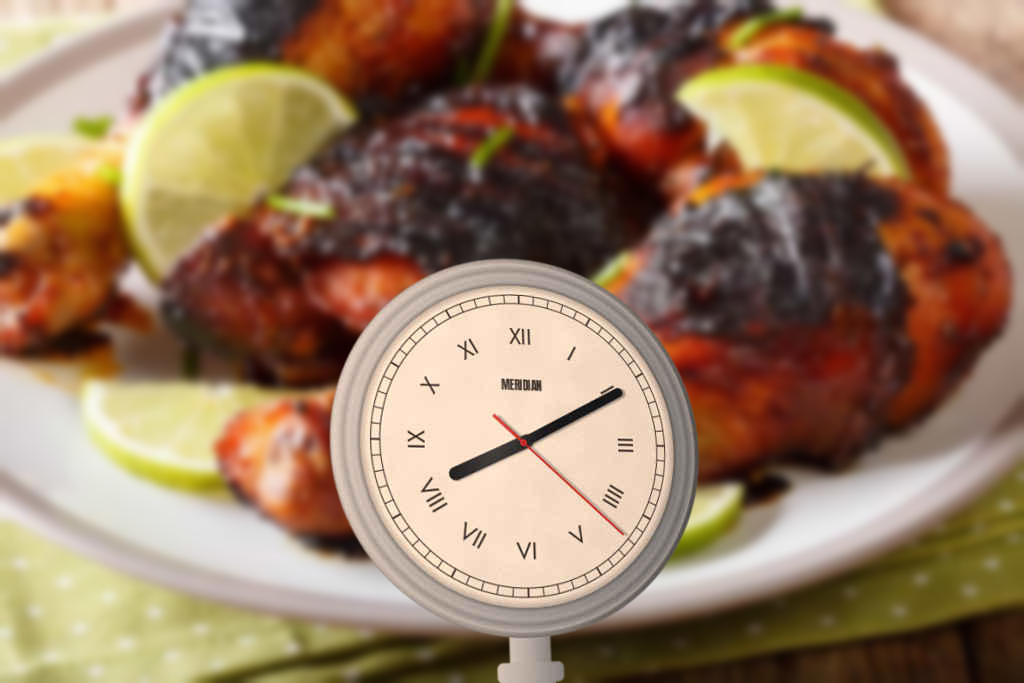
8:10:22
